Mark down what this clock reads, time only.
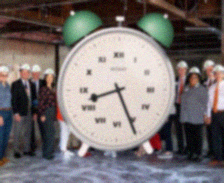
8:26
